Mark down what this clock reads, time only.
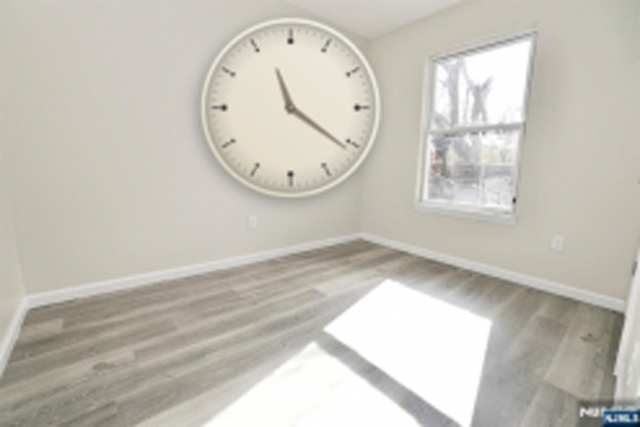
11:21
